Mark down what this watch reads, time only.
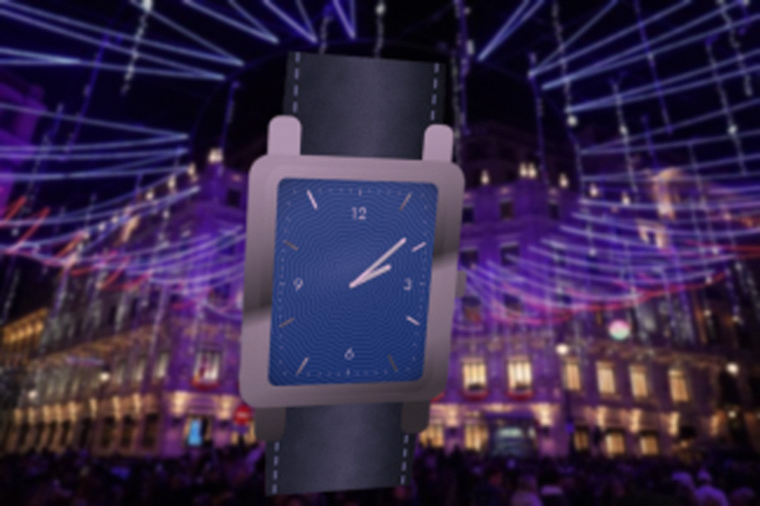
2:08
